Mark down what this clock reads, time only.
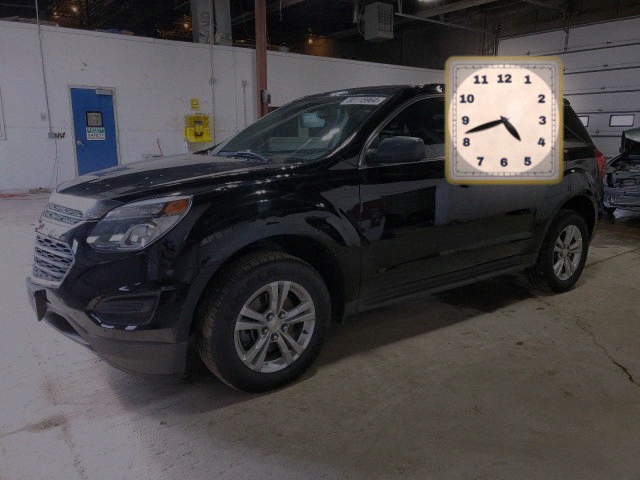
4:42
